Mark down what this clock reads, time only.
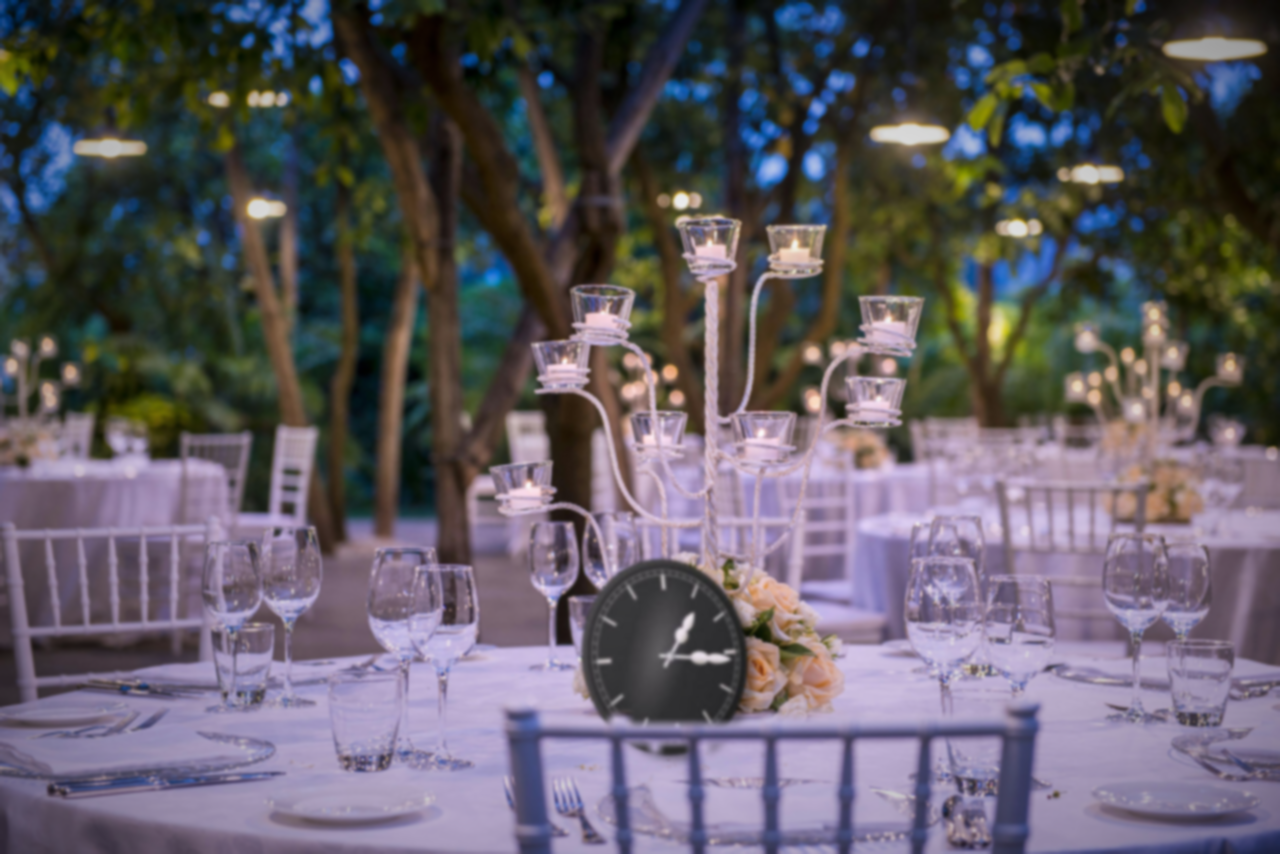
1:16
